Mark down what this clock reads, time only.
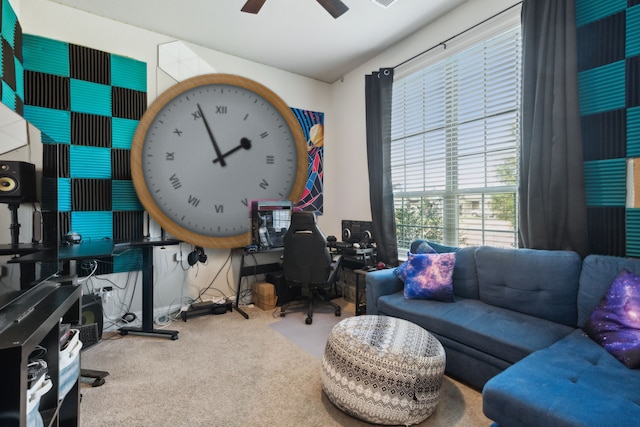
1:56
